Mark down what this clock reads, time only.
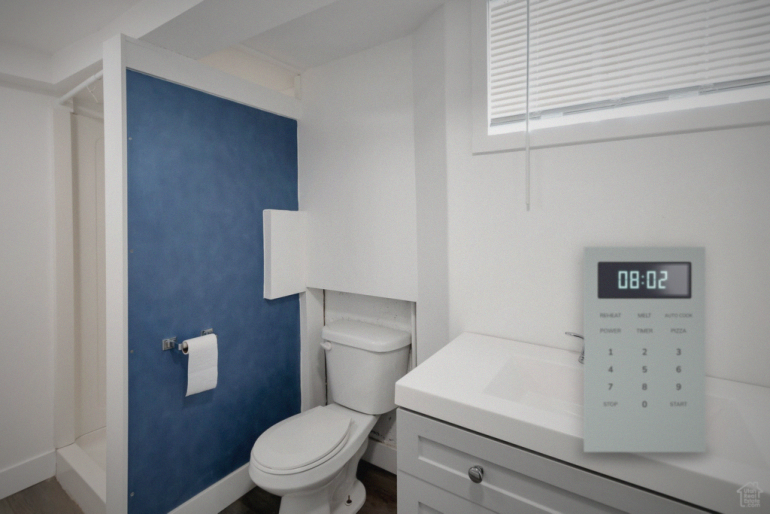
8:02
